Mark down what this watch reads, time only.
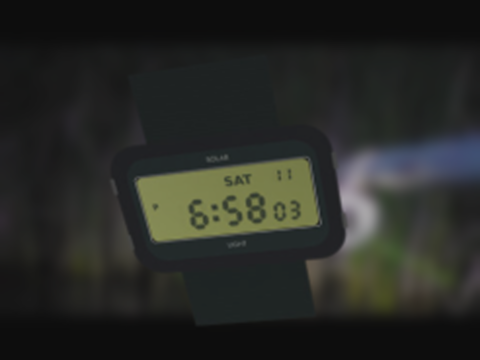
6:58:03
